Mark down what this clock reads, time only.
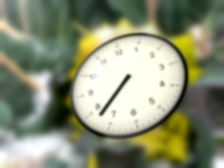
7:38
